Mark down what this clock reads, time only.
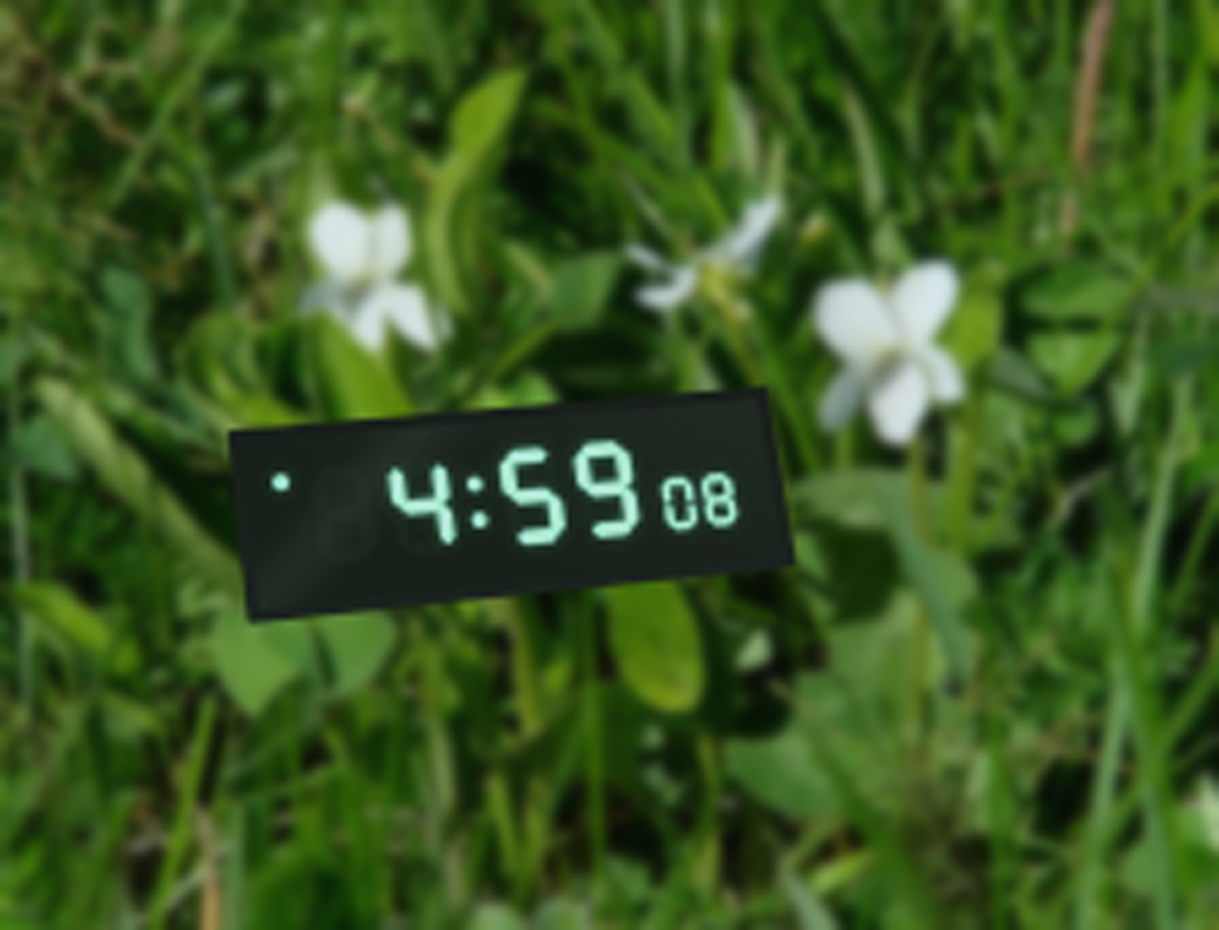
4:59:08
